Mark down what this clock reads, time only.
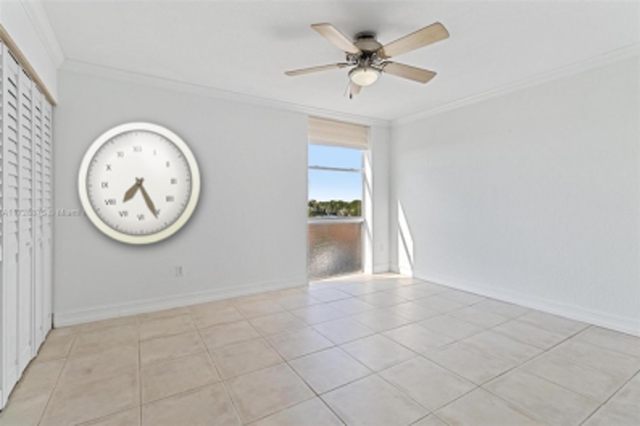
7:26
